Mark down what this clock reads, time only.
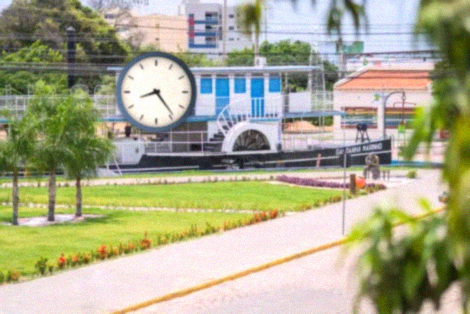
8:24
